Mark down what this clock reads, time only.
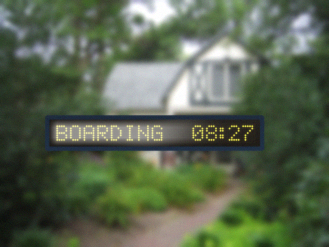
8:27
